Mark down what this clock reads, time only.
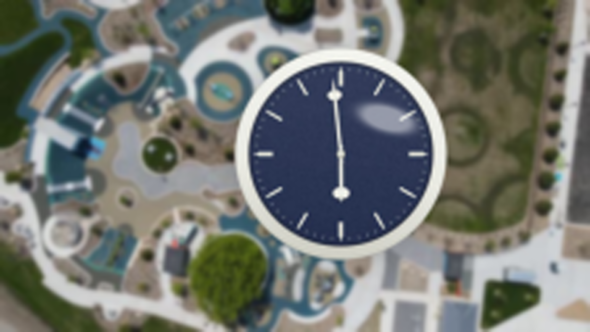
5:59
